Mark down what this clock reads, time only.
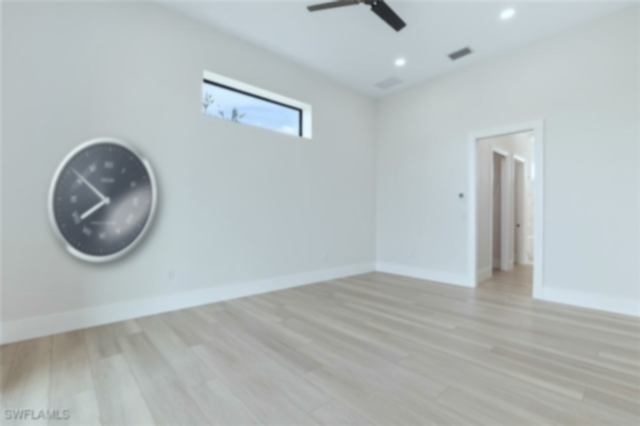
7:51
